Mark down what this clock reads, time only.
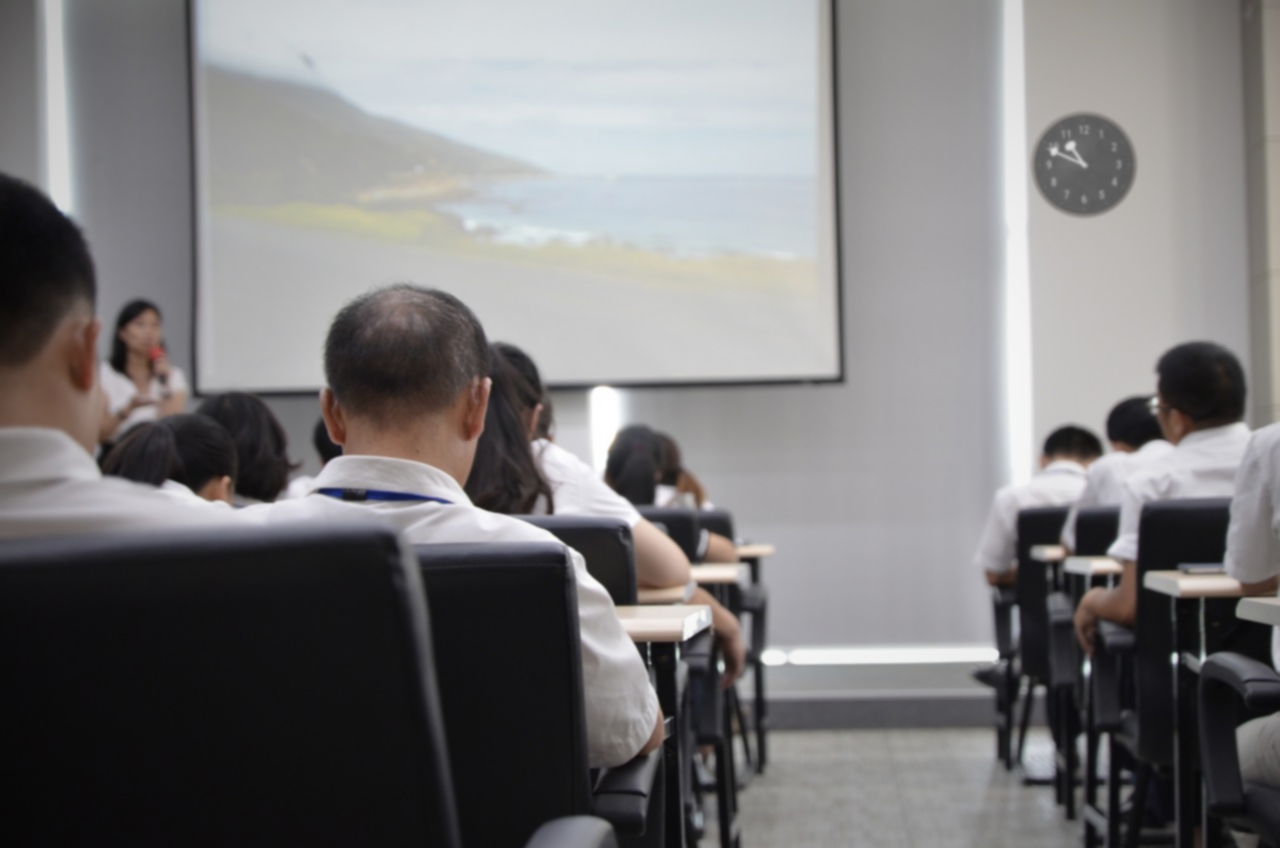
10:49
